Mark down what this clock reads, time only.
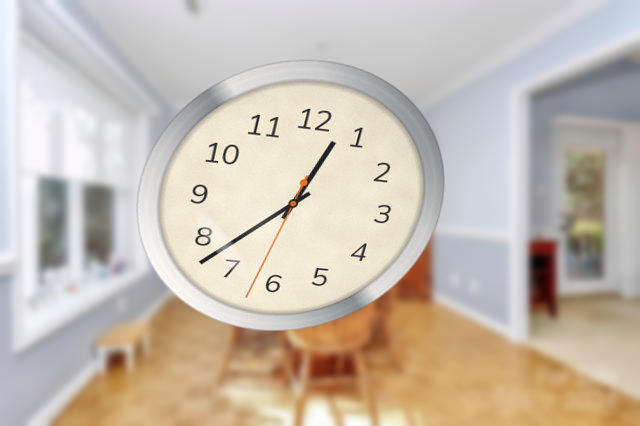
12:37:32
